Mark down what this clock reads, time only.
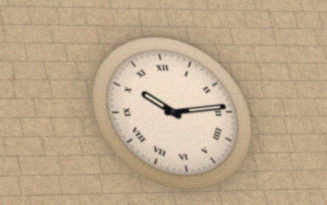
10:14
